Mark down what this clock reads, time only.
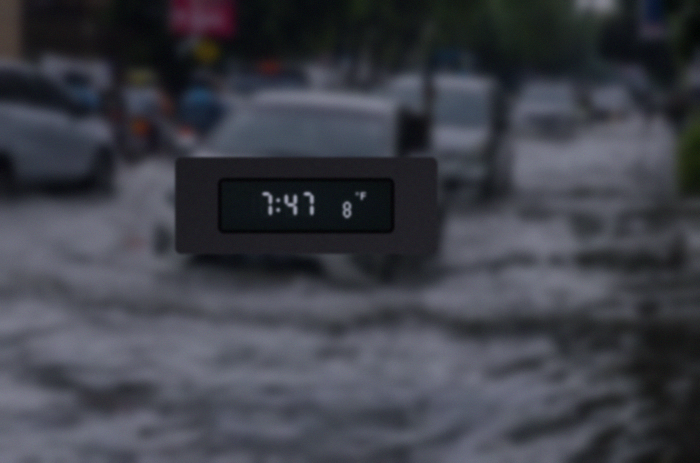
7:47
